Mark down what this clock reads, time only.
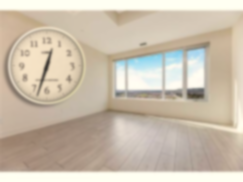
12:33
